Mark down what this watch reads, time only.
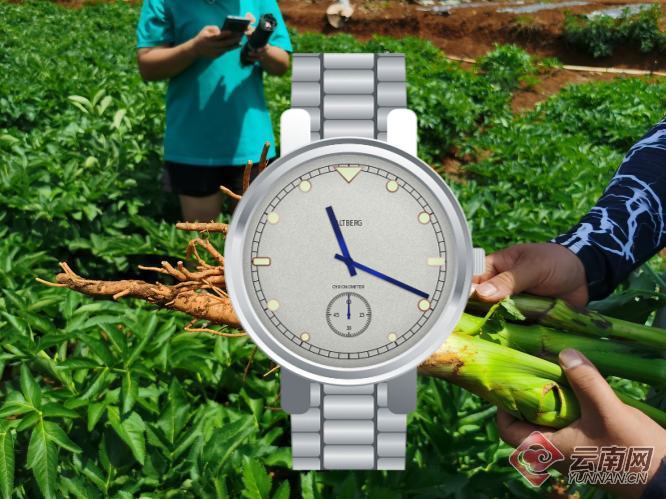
11:19
